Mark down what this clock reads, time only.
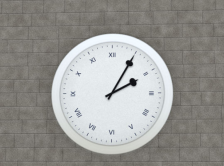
2:05
